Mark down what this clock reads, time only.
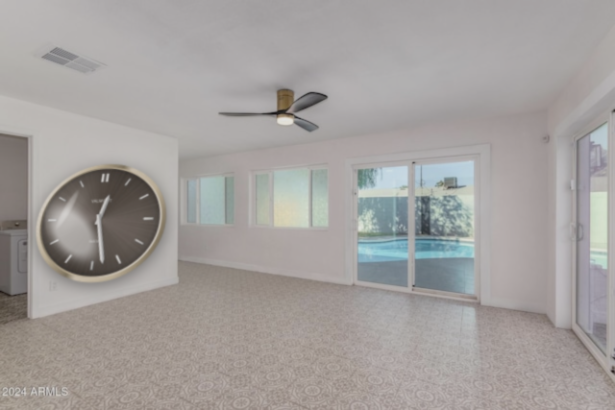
12:28
